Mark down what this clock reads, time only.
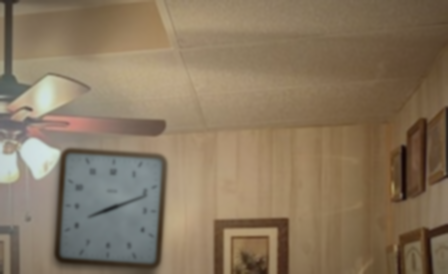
8:11
